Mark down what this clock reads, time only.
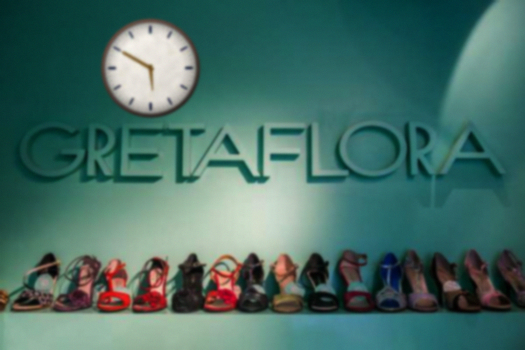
5:50
